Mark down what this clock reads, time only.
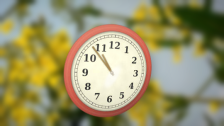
10:53
